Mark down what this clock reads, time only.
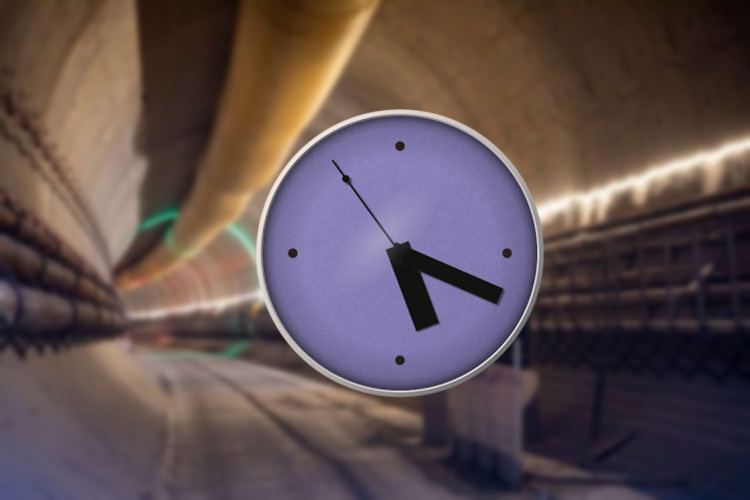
5:18:54
